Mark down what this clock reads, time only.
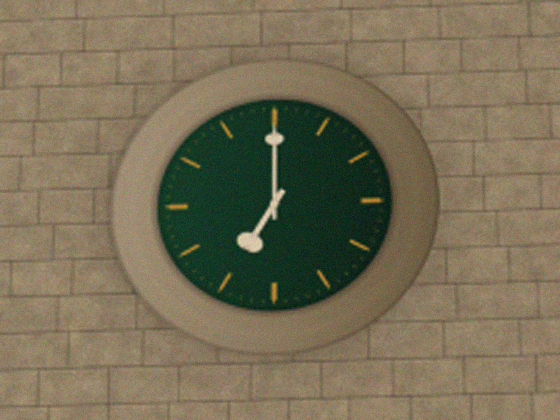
7:00
